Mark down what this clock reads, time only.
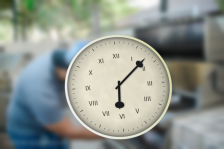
6:08
